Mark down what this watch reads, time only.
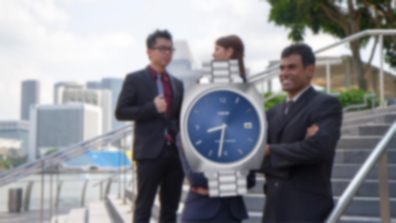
8:32
